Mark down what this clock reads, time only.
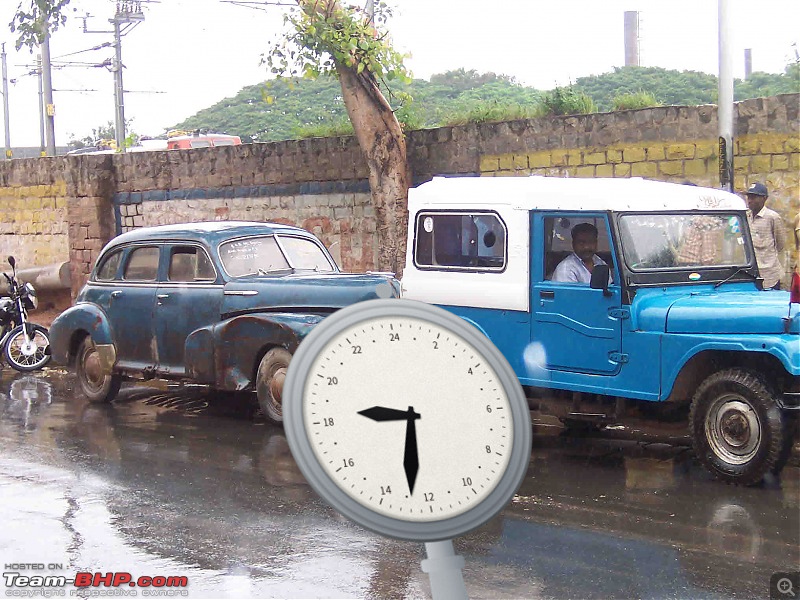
18:32
